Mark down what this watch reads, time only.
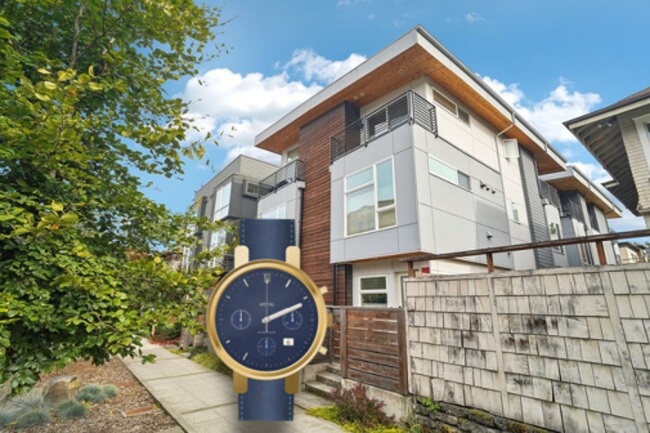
2:11
